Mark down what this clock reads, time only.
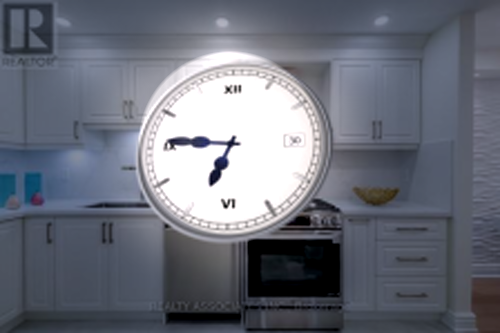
6:46
